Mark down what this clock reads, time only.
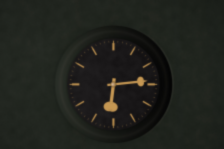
6:14
